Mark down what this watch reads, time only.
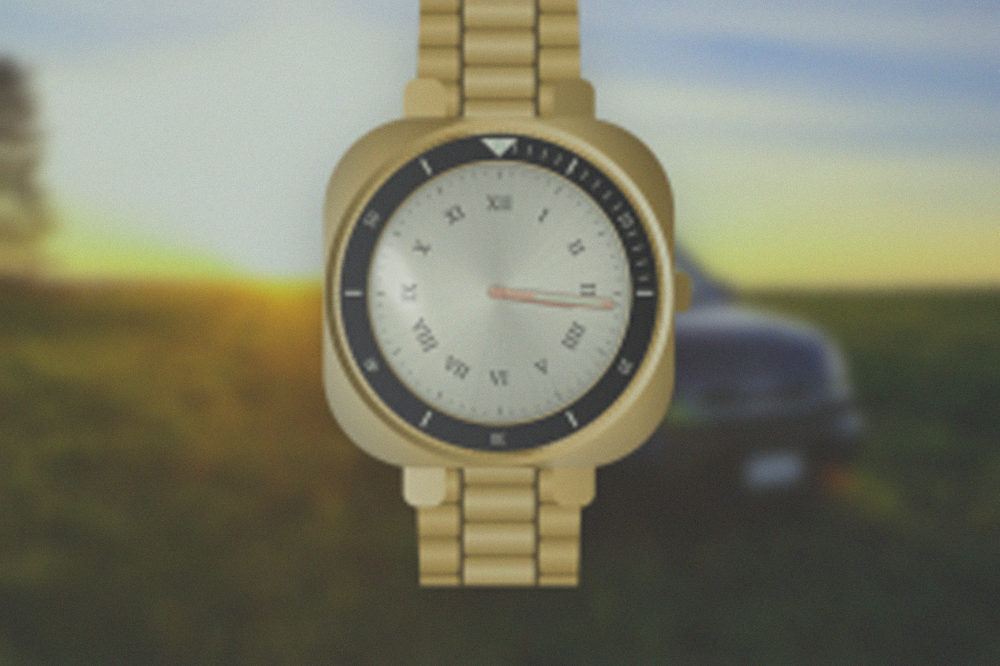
3:16
